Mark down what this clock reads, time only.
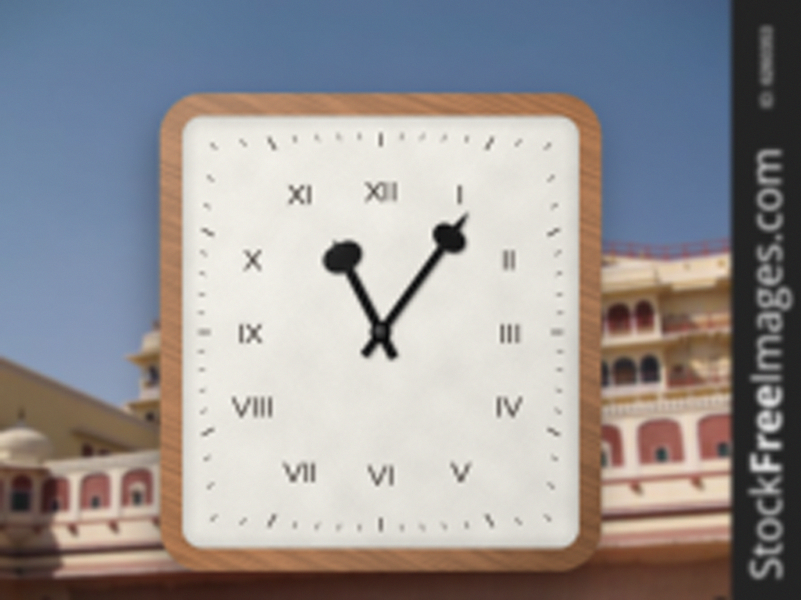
11:06
